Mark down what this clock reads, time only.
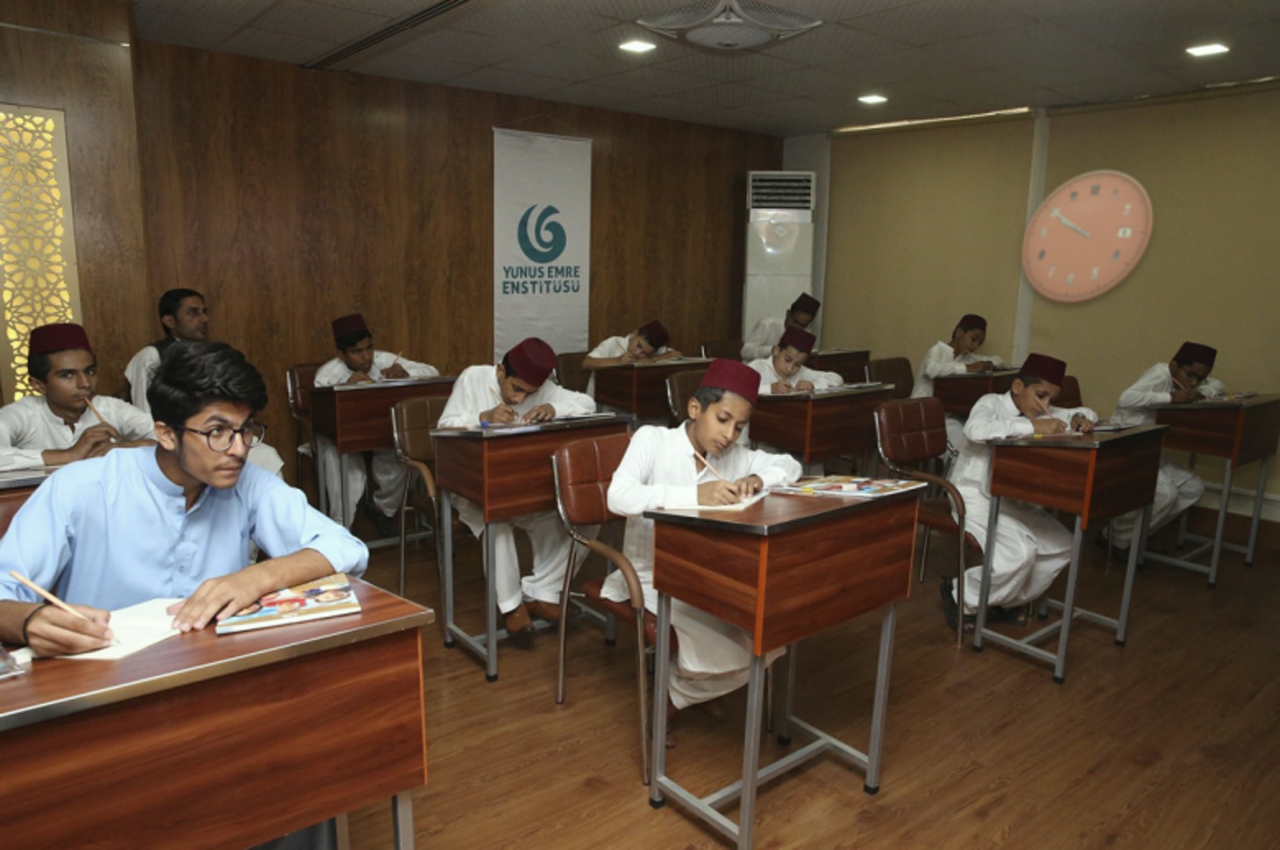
9:50
